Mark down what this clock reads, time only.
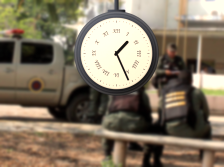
1:26
